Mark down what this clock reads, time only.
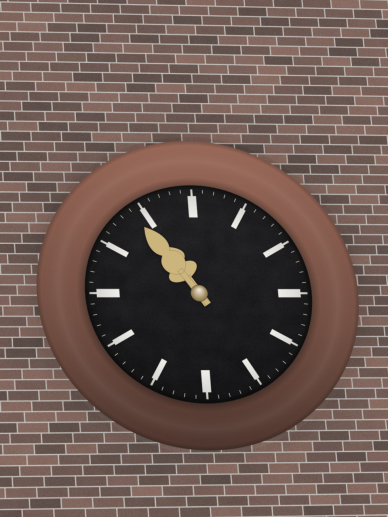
10:54
